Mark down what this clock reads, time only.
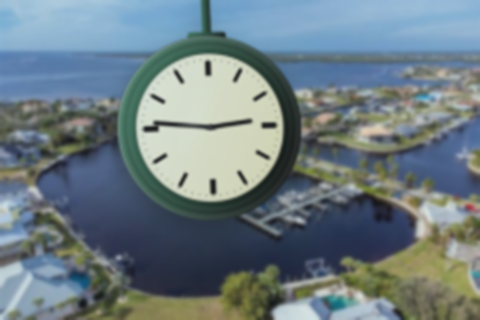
2:46
